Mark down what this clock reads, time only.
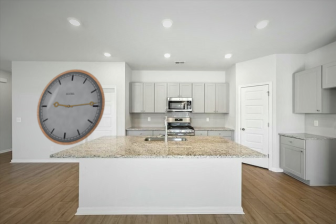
9:14
